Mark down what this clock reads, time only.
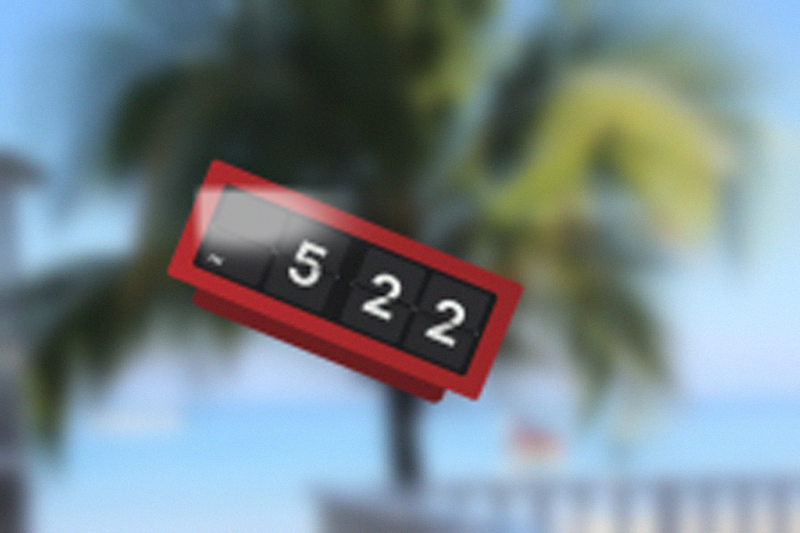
5:22
